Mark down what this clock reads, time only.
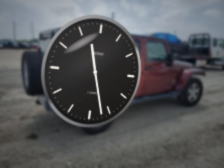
11:27
